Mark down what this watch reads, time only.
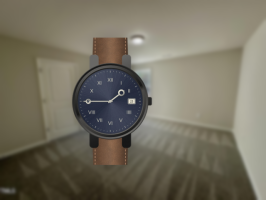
1:45
